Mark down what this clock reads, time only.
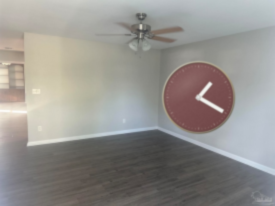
1:20
